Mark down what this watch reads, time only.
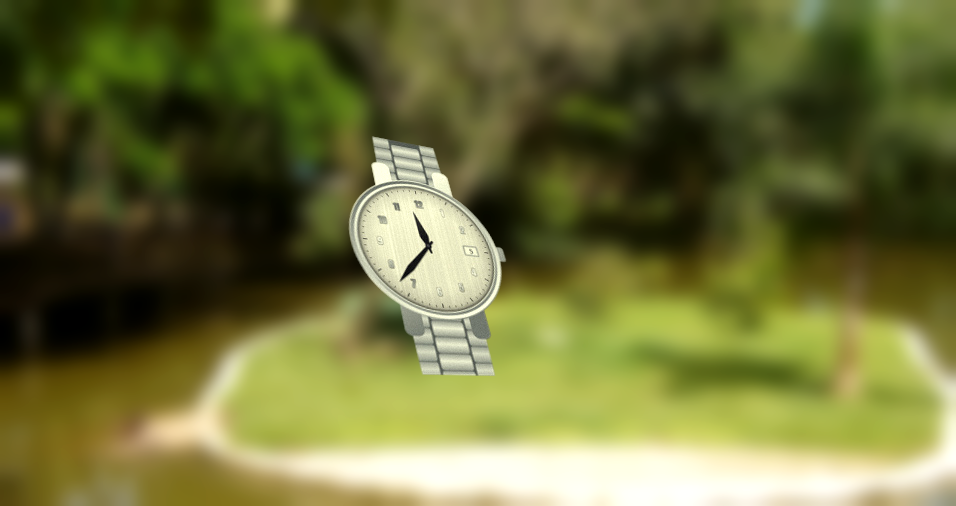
11:37
